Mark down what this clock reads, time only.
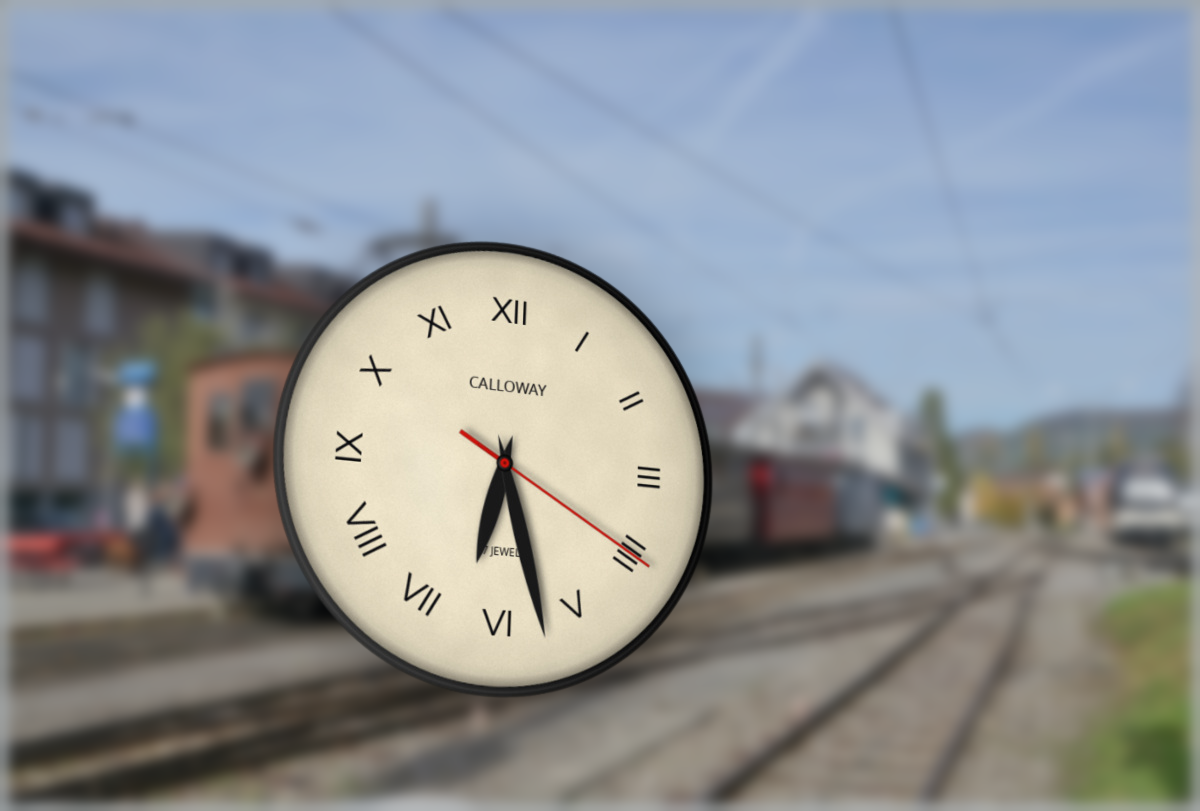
6:27:20
